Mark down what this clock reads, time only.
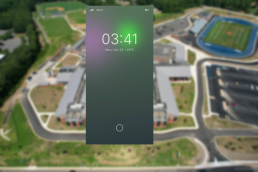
3:41
